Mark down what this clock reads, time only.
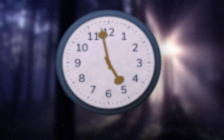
4:58
